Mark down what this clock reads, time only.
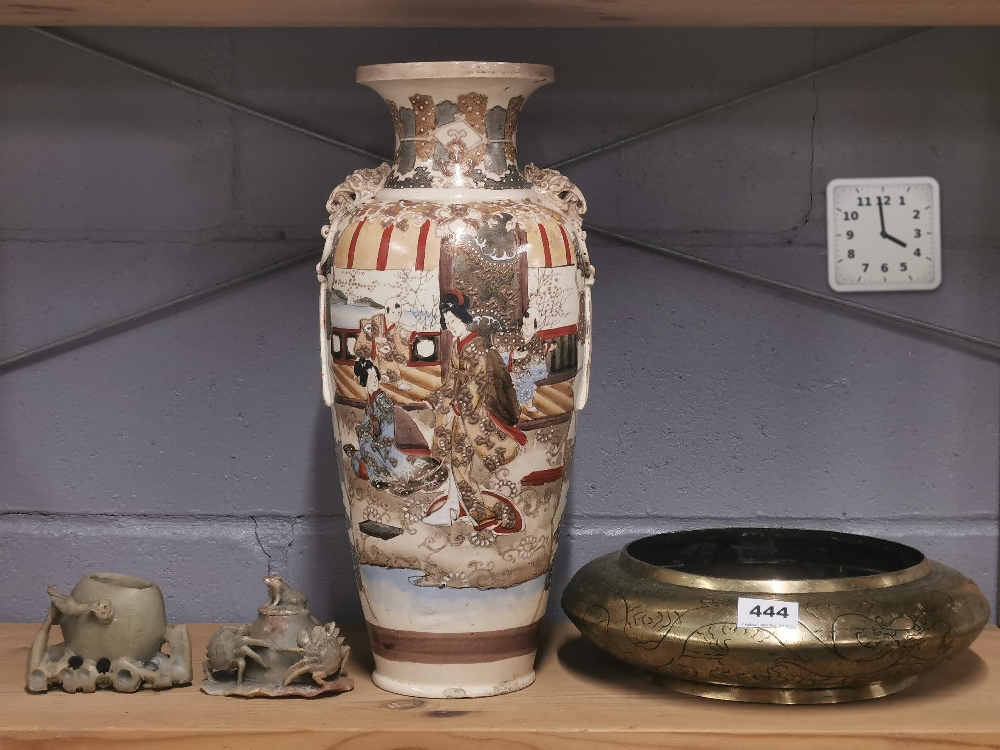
3:59
